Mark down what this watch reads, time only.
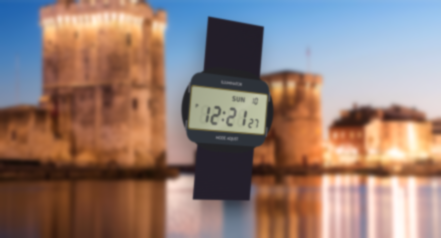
12:21
